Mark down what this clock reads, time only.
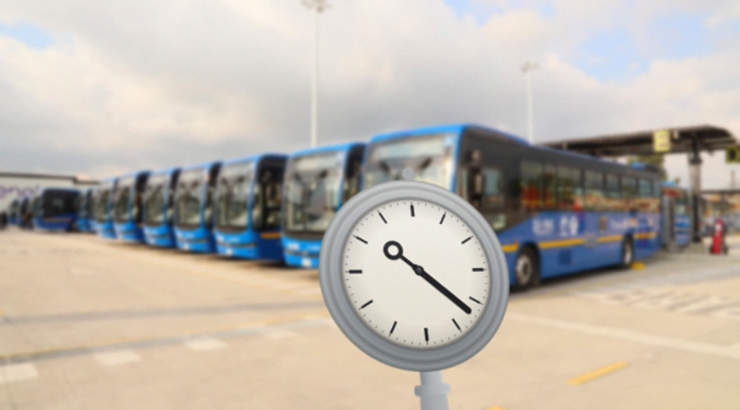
10:22
